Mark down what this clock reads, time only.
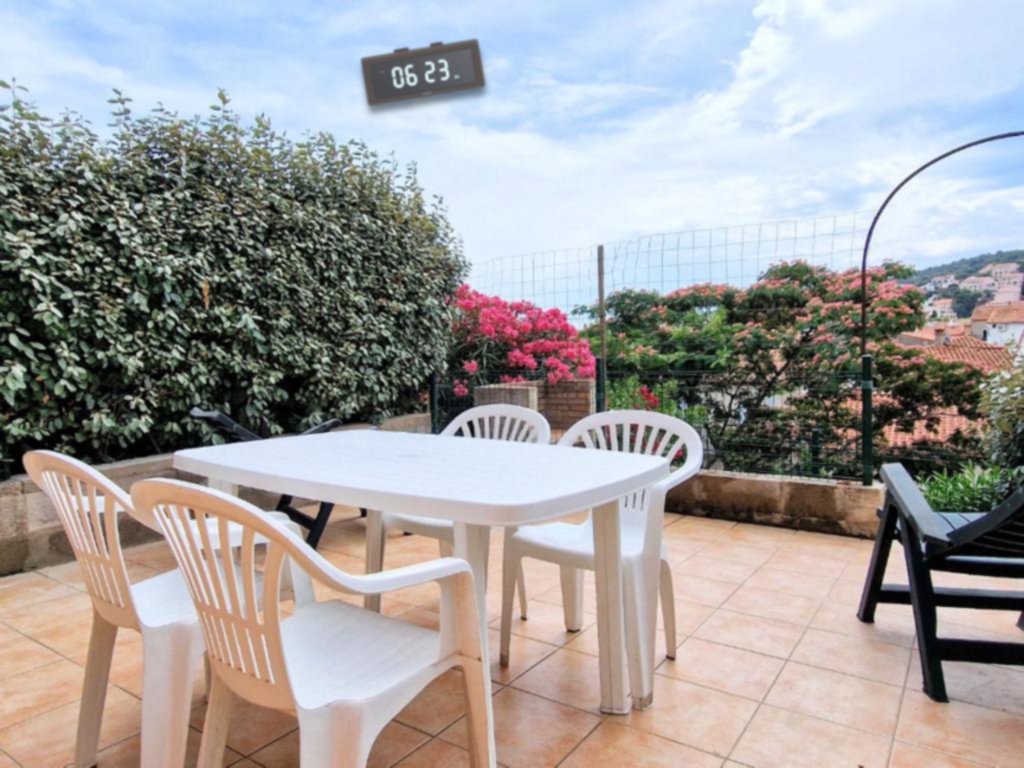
6:23
